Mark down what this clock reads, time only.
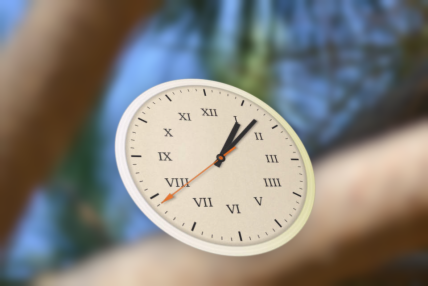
1:07:39
